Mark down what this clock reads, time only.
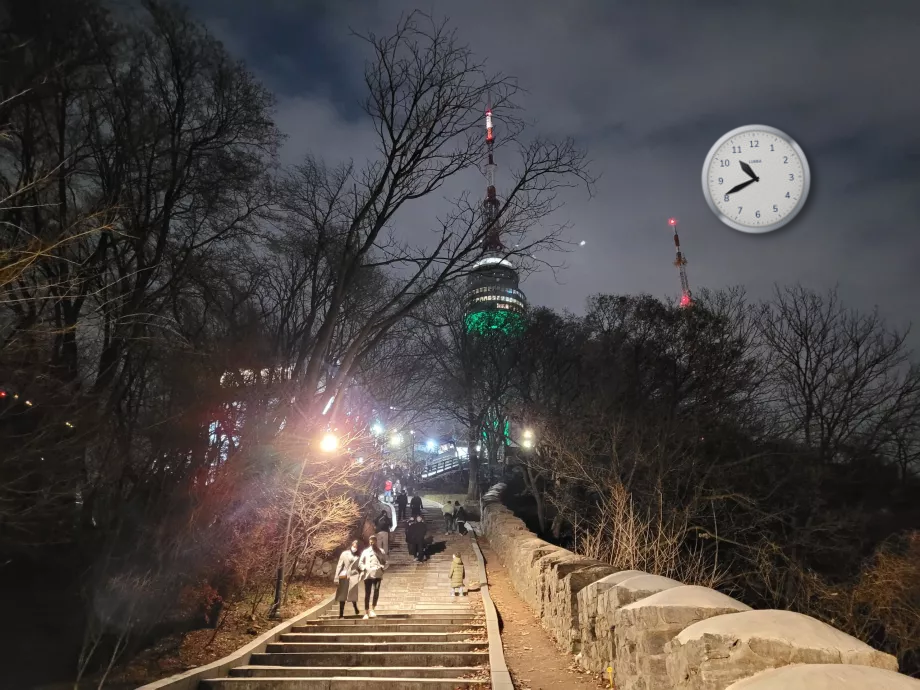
10:41
